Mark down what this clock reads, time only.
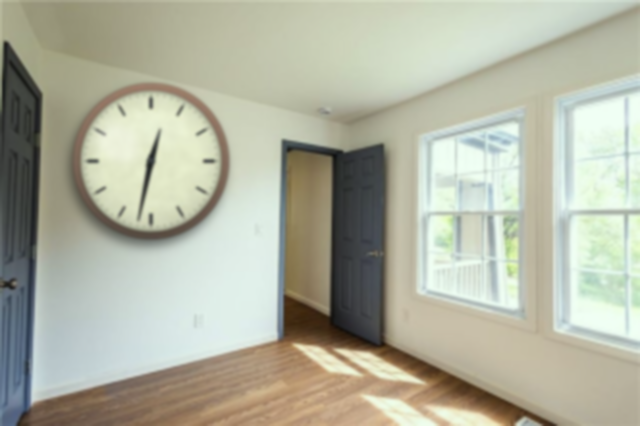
12:32
